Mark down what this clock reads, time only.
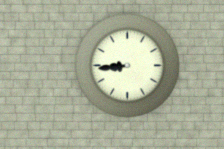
8:44
